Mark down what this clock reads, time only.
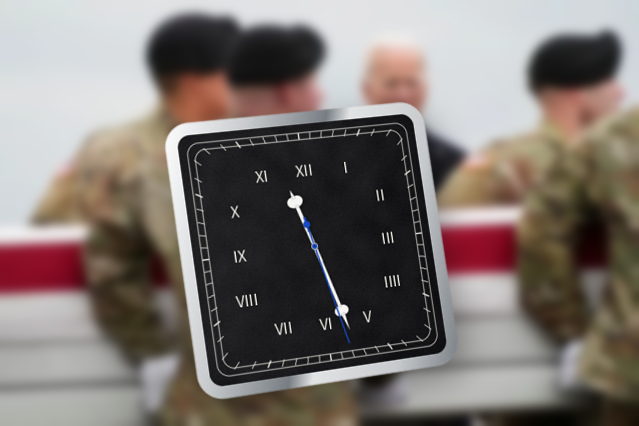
11:27:28
